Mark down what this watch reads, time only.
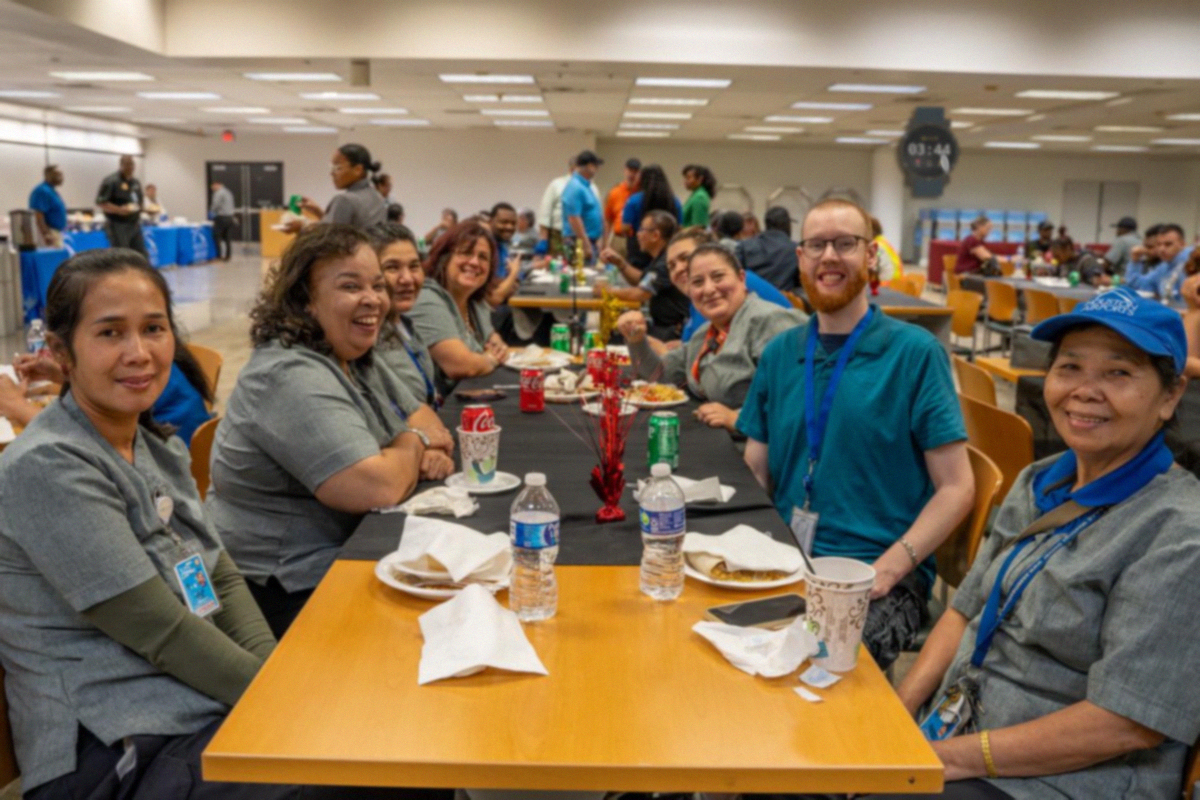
3:44
